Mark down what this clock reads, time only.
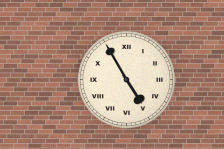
4:55
